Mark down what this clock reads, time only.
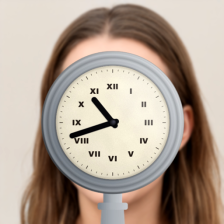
10:42
